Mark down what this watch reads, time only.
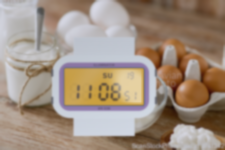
11:08
